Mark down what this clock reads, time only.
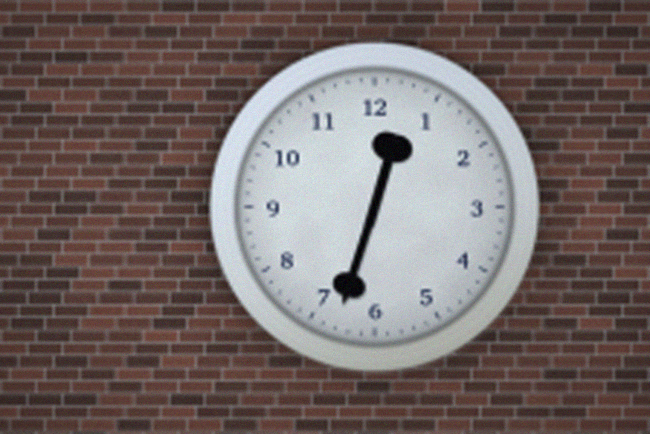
12:33
